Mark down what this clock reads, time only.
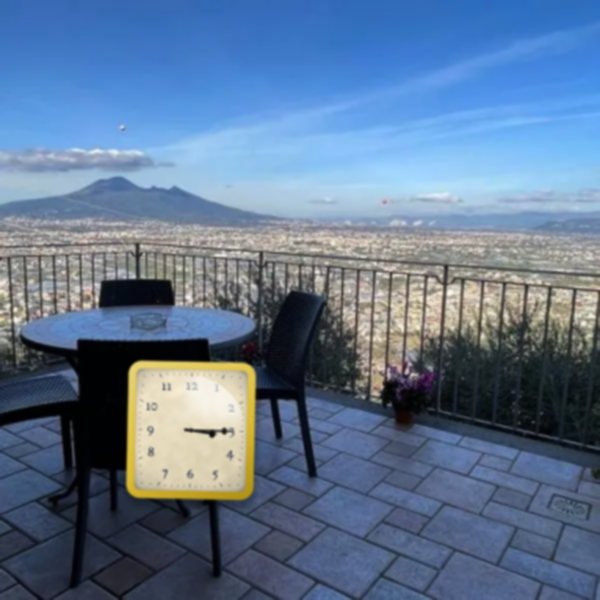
3:15
